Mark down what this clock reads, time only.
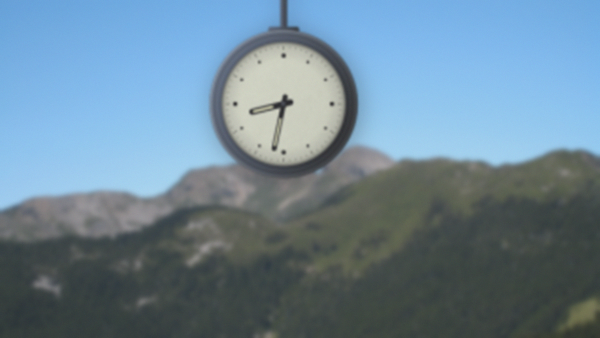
8:32
